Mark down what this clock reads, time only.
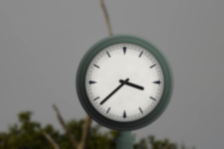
3:38
